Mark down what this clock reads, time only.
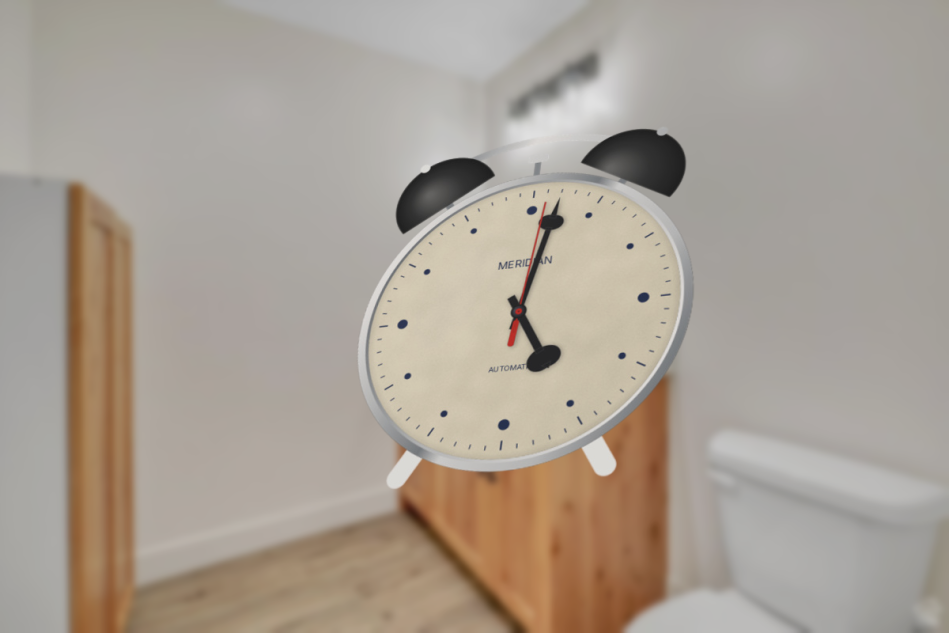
5:02:01
